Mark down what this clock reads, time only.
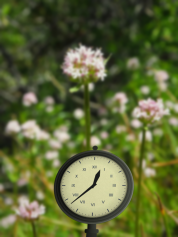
12:38
